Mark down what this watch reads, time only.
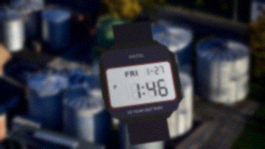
1:46
